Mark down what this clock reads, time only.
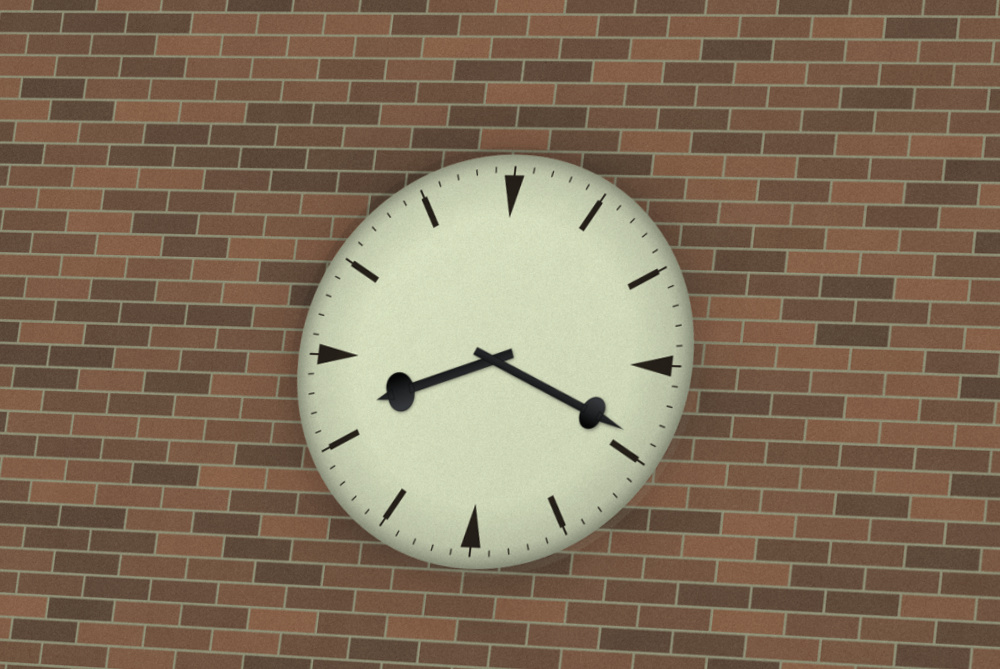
8:19
